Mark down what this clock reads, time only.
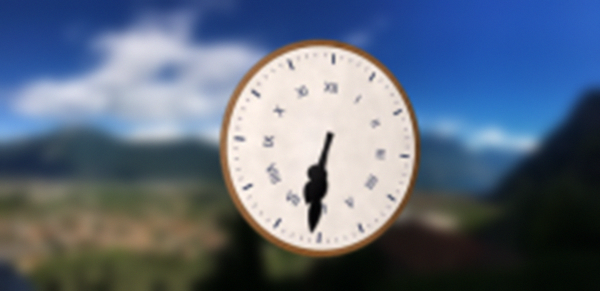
6:31
